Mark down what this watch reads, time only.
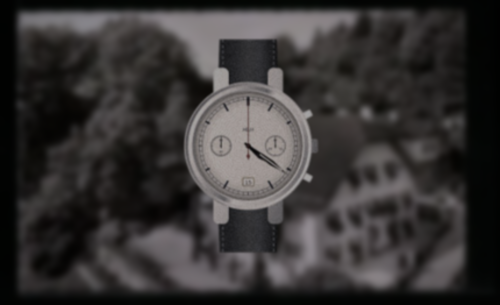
4:21
